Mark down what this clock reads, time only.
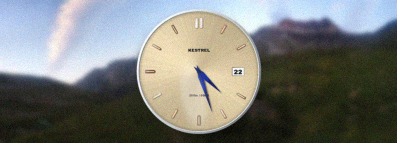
4:27
